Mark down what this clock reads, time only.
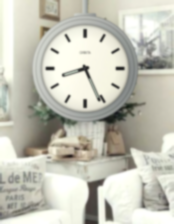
8:26
